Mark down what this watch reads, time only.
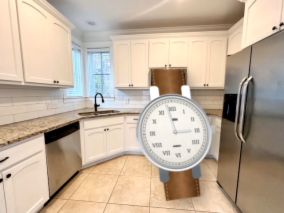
2:58
